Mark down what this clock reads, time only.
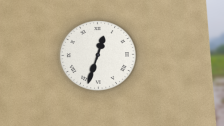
12:33
